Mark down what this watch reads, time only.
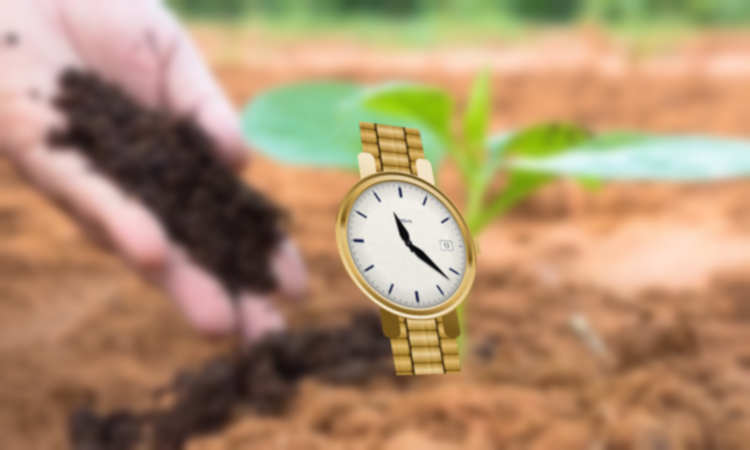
11:22
